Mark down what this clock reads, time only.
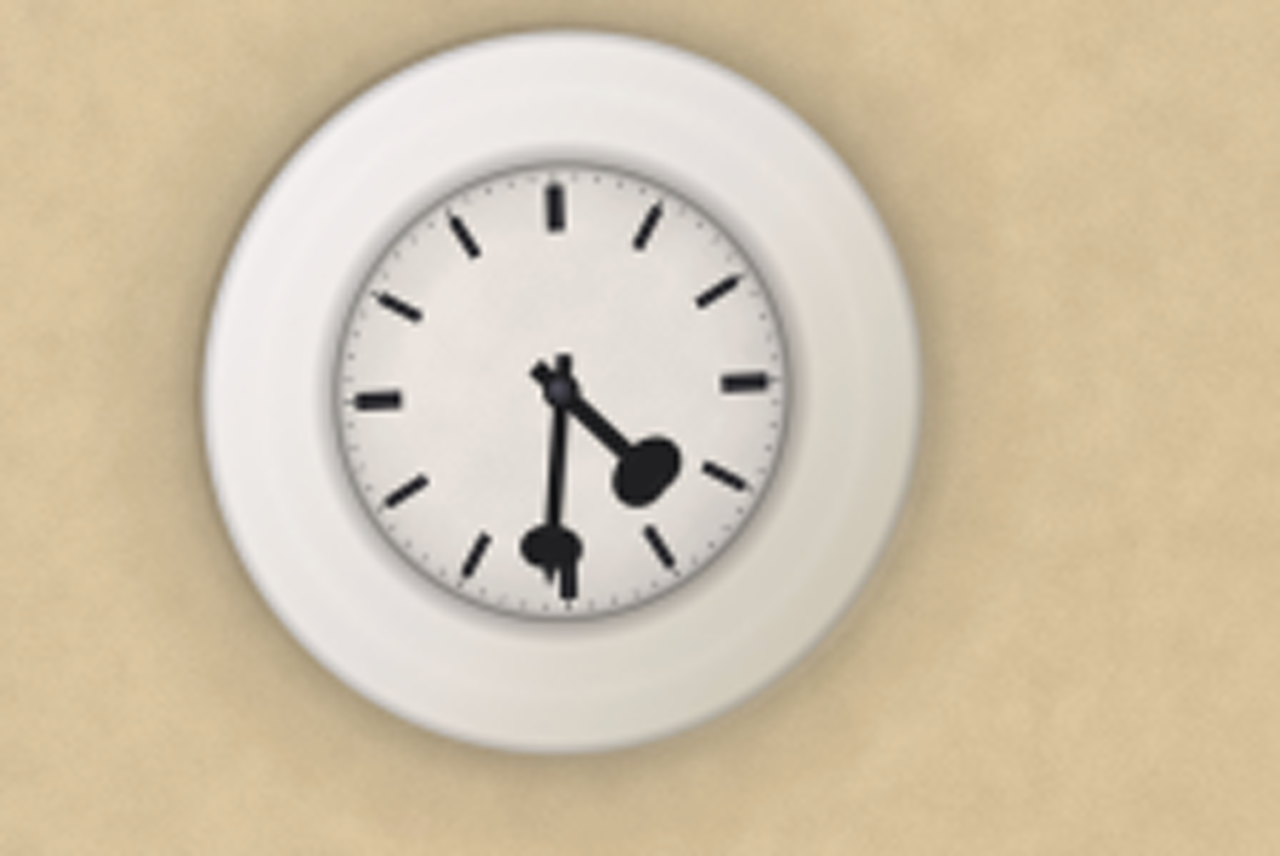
4:31
